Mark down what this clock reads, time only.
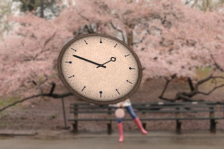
1:48
